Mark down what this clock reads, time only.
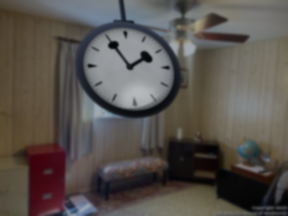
1:55
